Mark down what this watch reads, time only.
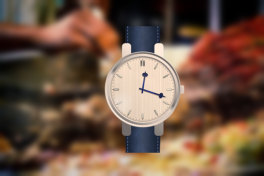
12:18
